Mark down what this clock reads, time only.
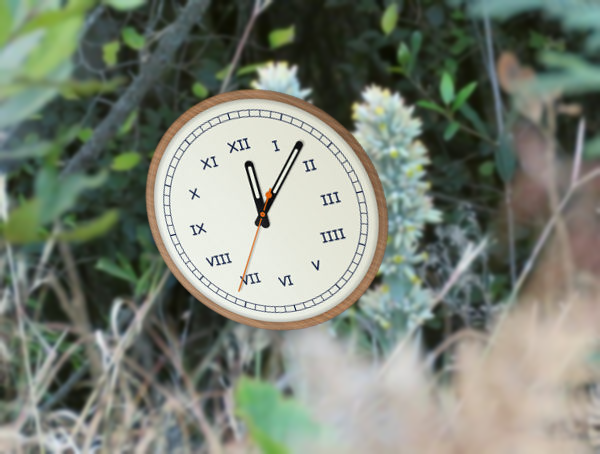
12:07:36
